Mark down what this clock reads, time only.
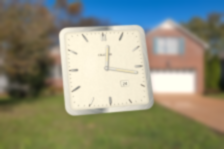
12:17
